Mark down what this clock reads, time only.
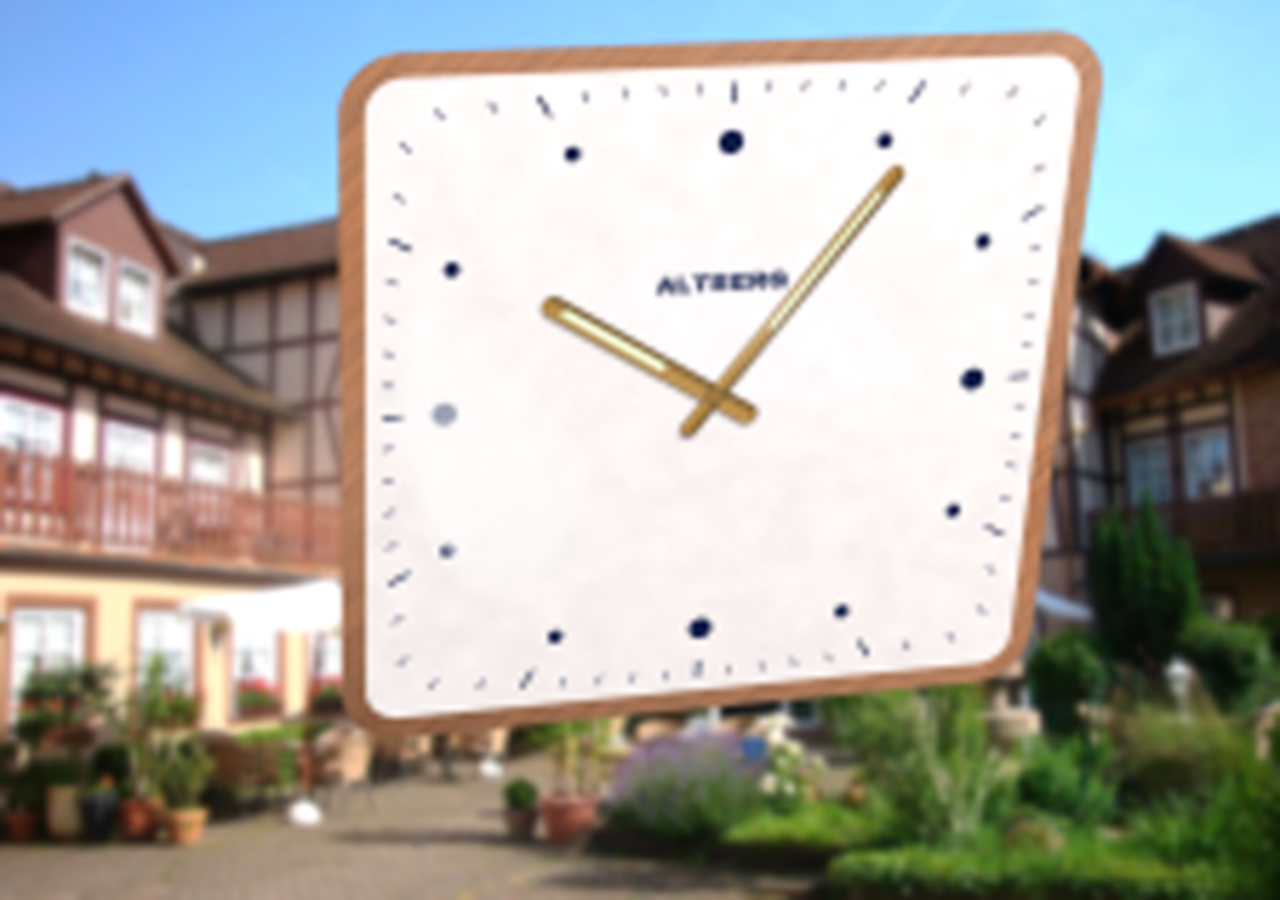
10:06
